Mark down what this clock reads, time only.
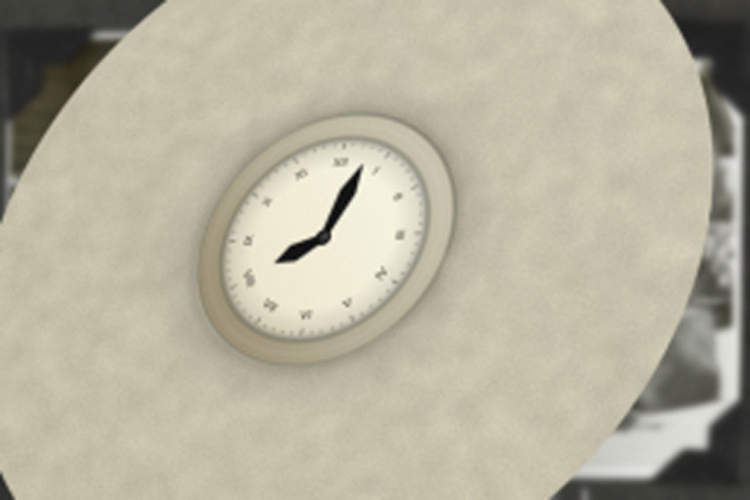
8:03
